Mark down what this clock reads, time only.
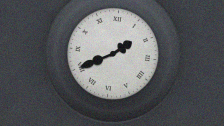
1:40
